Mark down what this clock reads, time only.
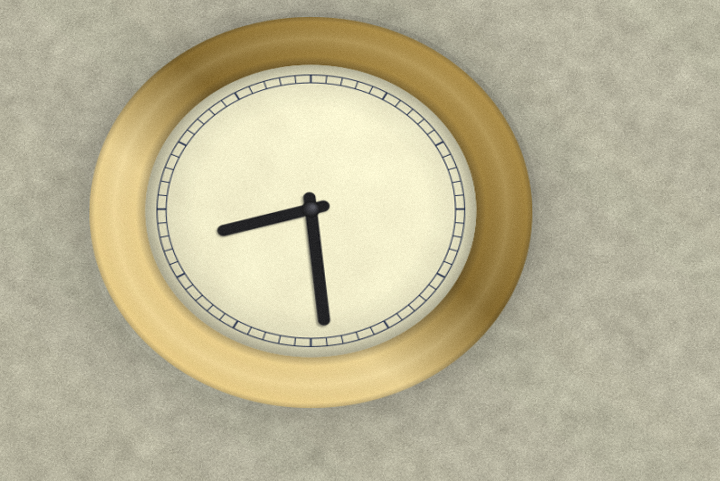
8:29
